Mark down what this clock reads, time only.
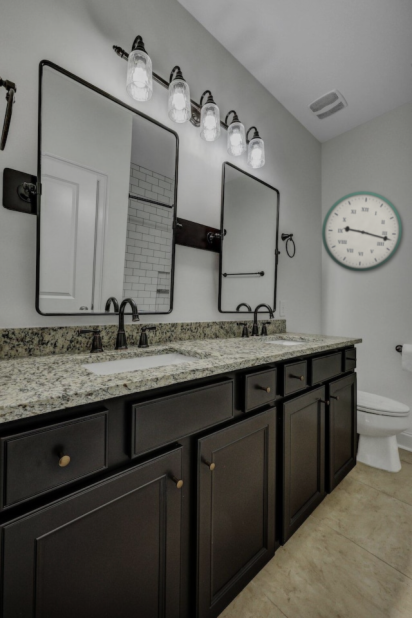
9:17
